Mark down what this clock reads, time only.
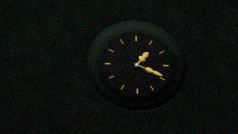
1:19
